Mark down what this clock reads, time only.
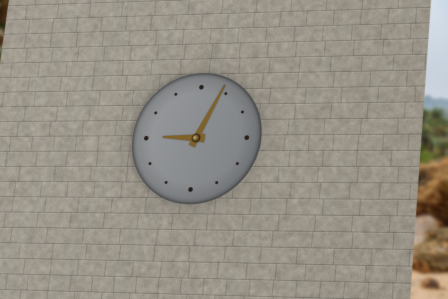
9:04
